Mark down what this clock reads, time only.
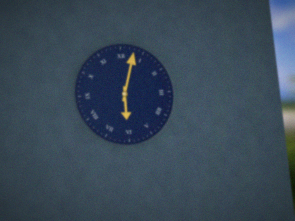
6:03
